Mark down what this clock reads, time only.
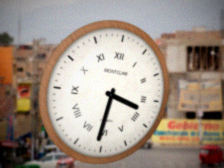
3:31
